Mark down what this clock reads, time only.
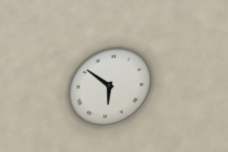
5:51
